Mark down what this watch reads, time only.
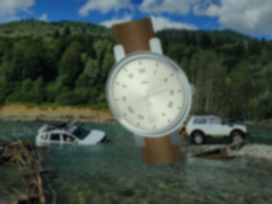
2:31
